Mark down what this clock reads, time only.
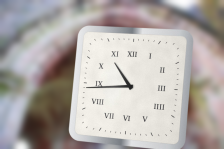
10:44
